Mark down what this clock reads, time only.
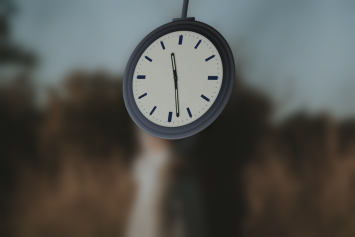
11:28
